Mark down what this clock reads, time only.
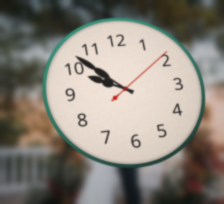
9:52:09
